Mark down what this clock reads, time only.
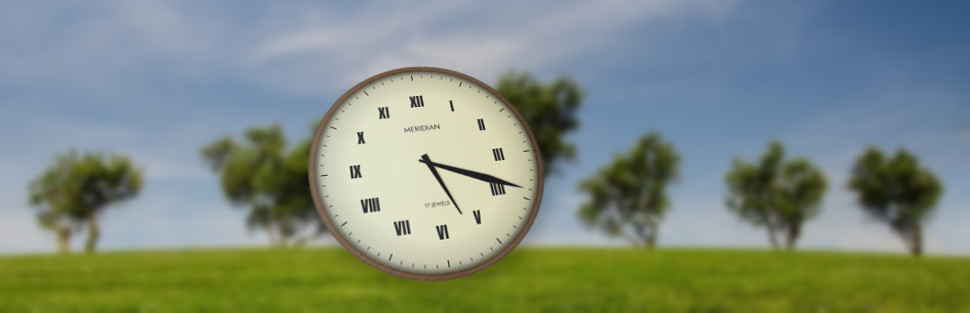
5:19
